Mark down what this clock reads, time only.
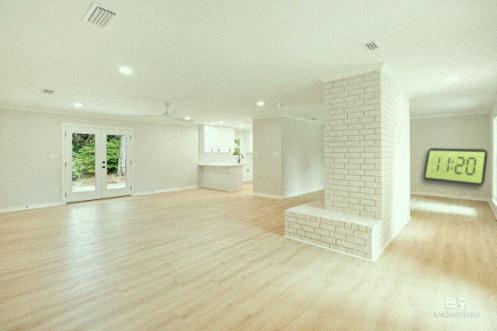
11:20
